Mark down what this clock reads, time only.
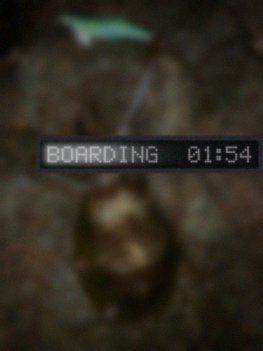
1:54
